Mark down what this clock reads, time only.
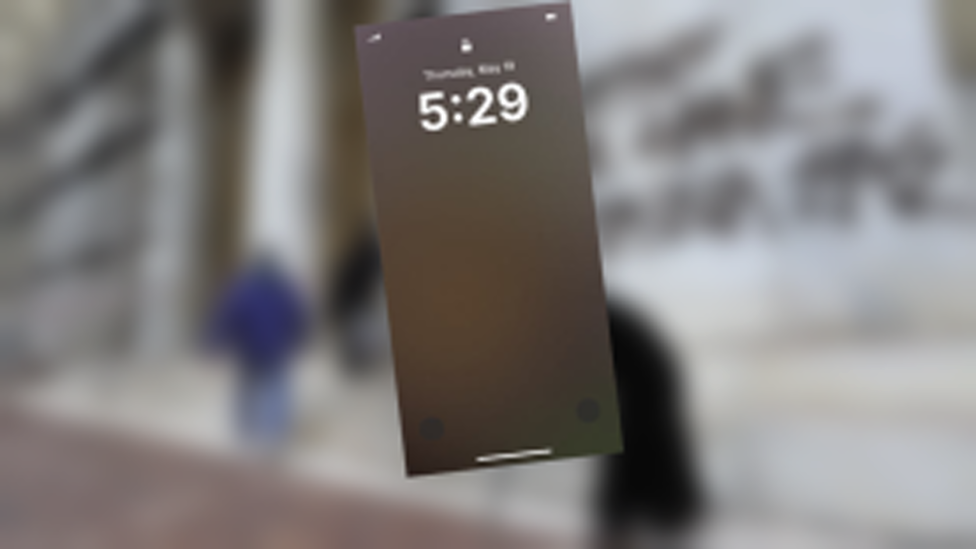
5:29
